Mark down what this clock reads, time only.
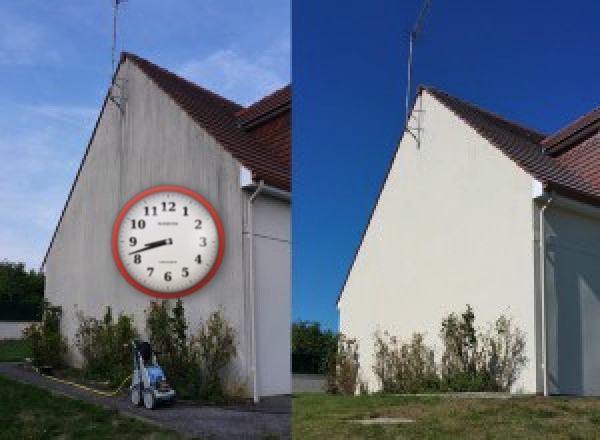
8:42
